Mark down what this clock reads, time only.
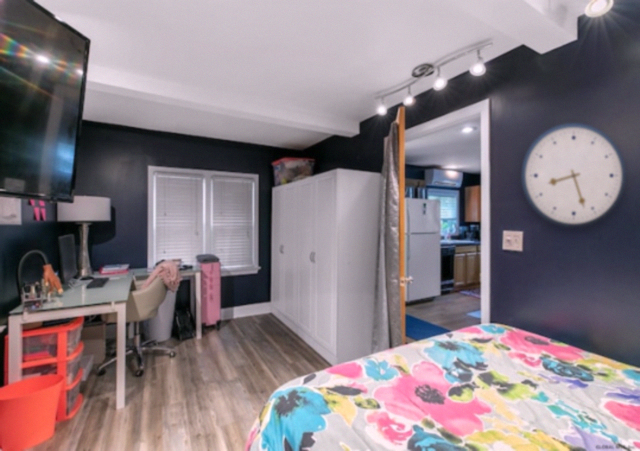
8:27
